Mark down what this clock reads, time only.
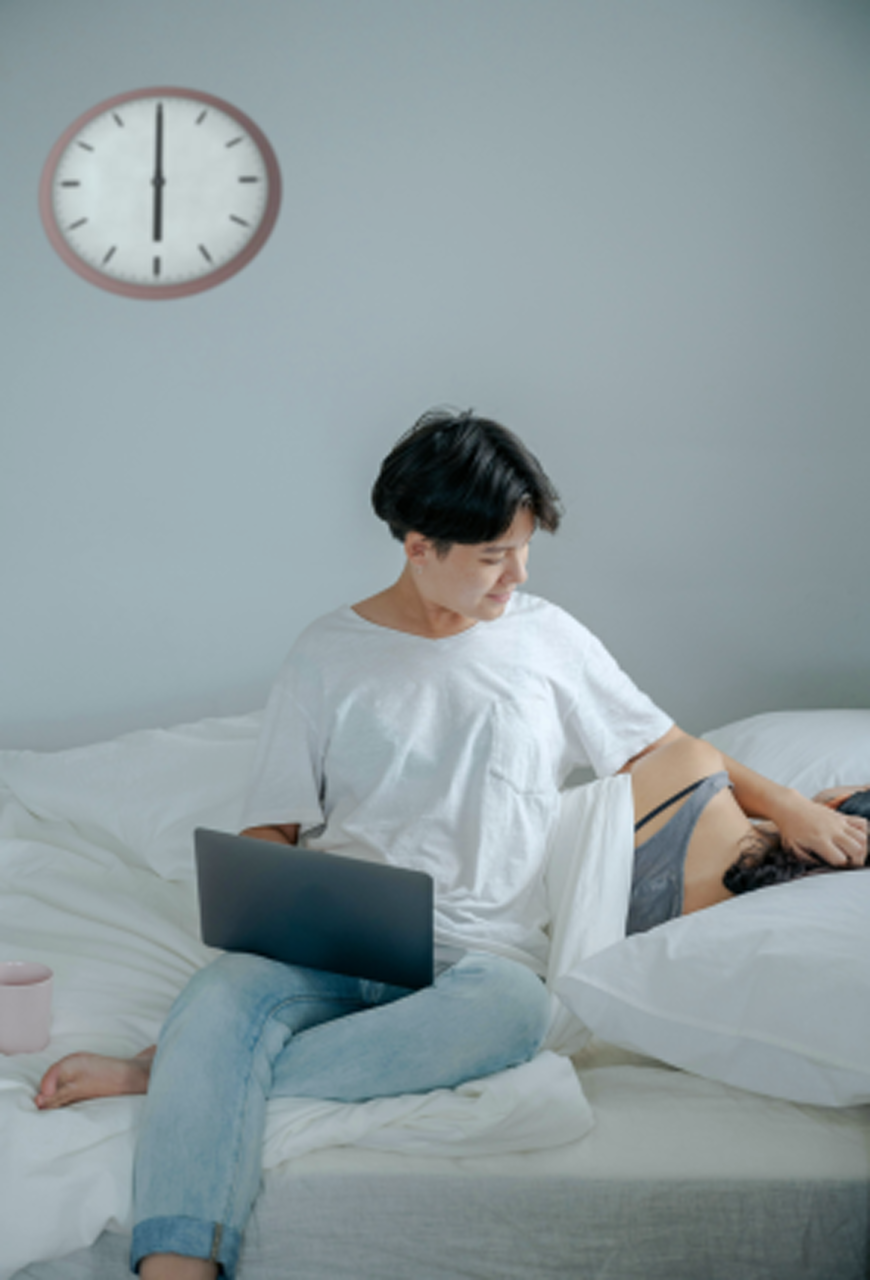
6:00
